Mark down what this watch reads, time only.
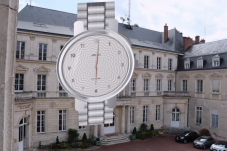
6:01
